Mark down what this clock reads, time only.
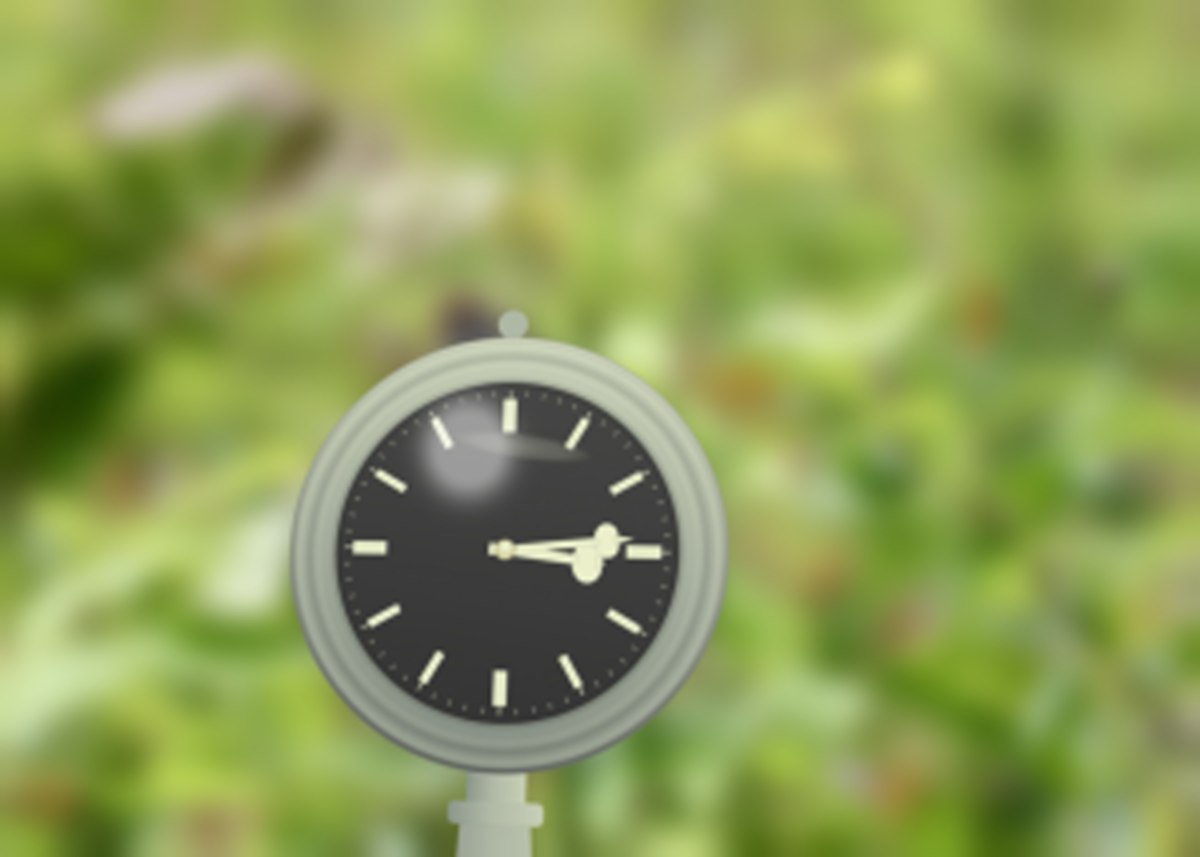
3:14
